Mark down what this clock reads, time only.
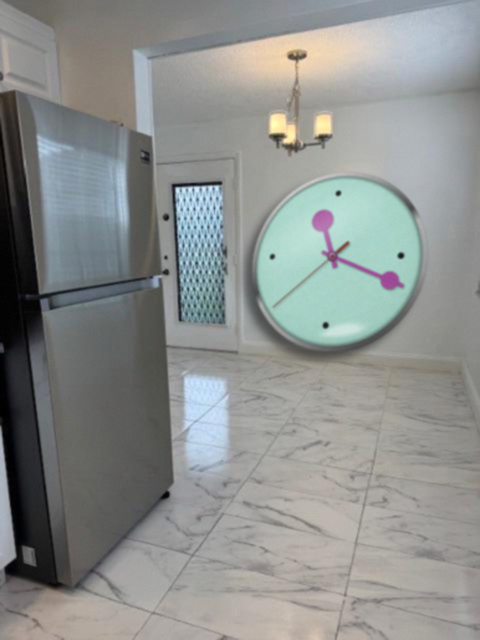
11:18:38
